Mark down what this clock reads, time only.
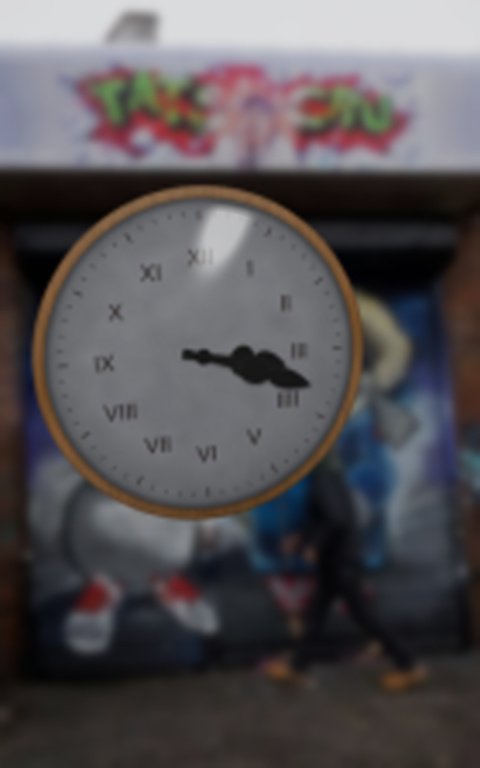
3:18
